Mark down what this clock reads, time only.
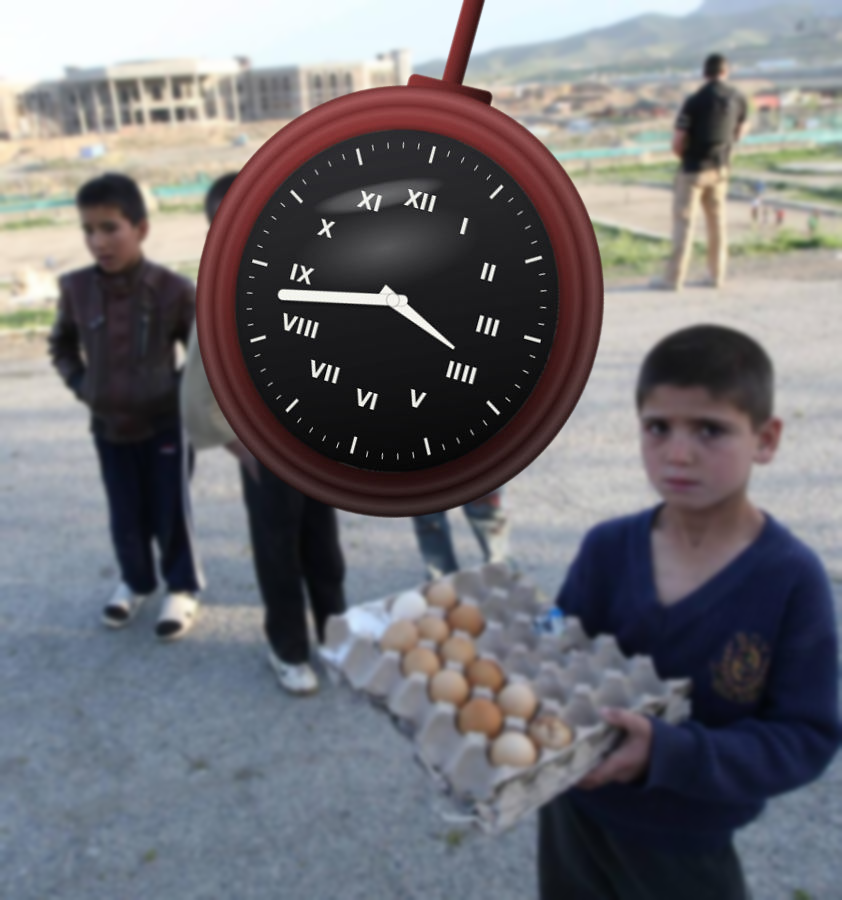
3:43
